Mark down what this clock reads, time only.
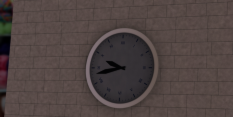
9:43
